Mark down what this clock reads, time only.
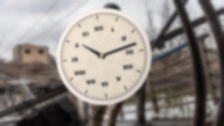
10:13
